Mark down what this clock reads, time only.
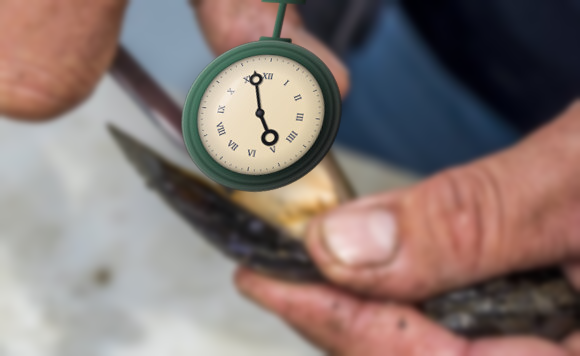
4:57
